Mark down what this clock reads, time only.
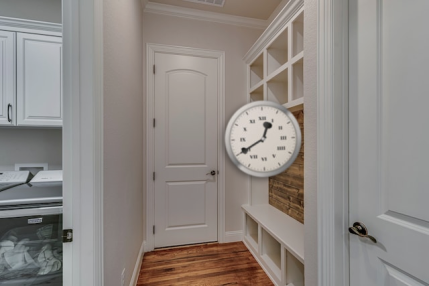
12:40
